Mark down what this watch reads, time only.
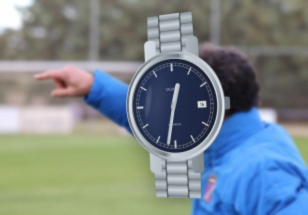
12:32
